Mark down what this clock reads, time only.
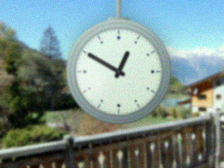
12:50
